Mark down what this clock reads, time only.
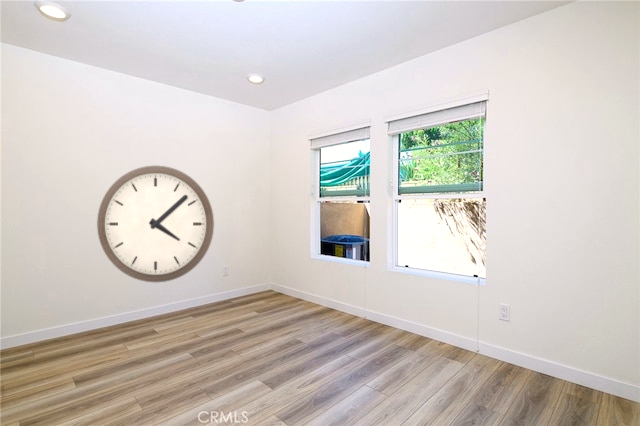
4:08
